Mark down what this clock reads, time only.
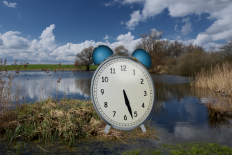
5:27
